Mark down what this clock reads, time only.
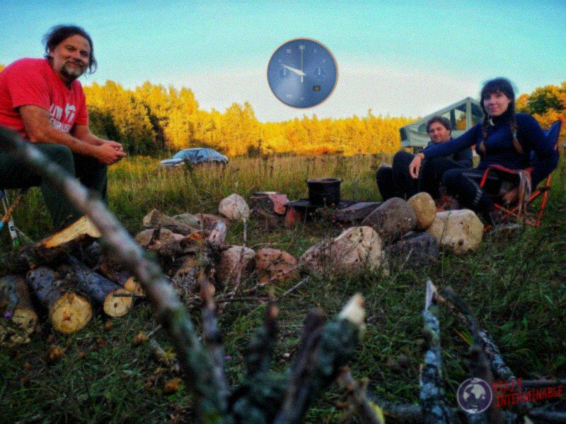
9:49
